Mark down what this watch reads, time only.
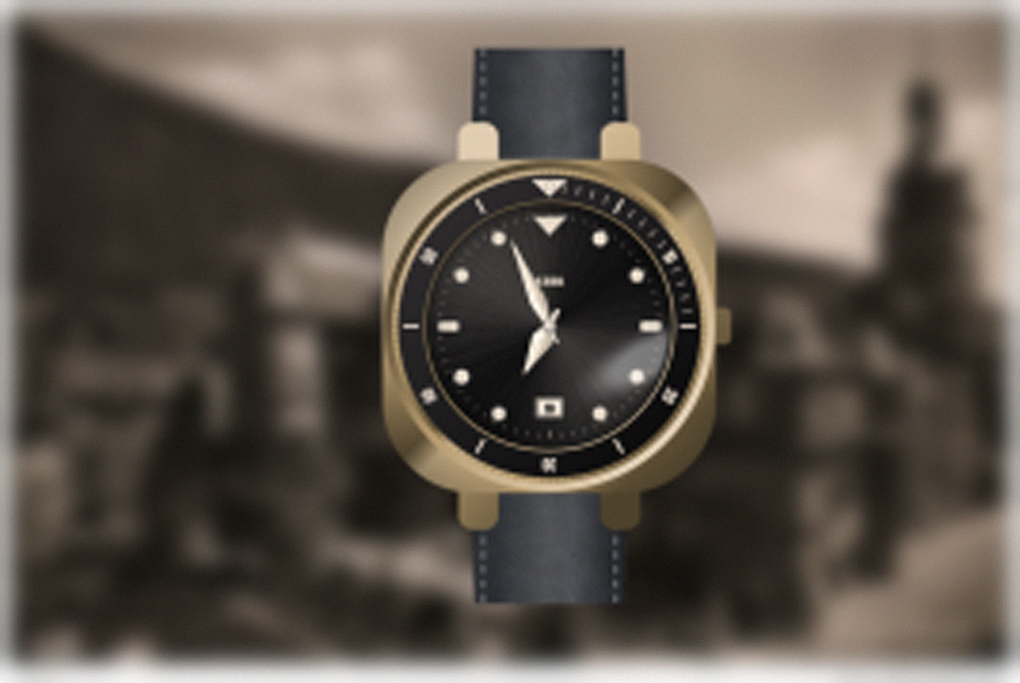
6:56
